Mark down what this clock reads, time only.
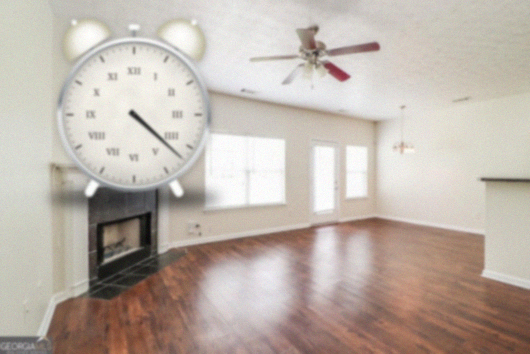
4:22
